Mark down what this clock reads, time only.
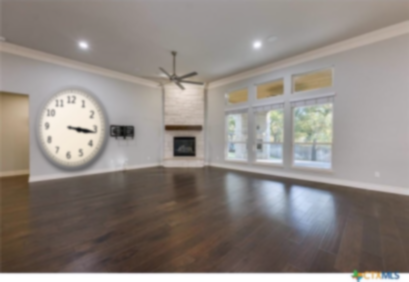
3:16
